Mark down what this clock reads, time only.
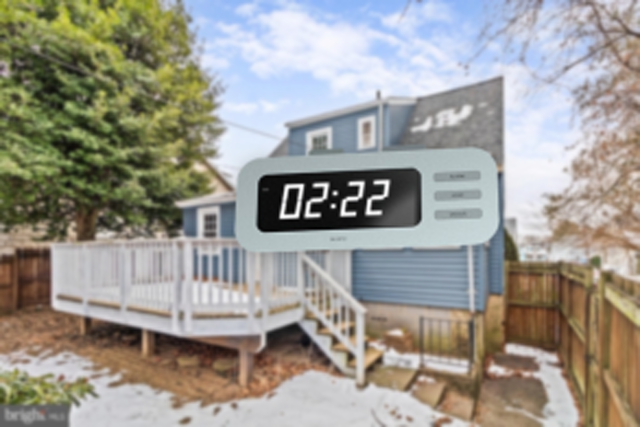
2:22
